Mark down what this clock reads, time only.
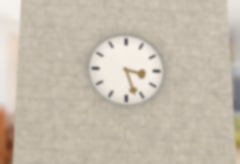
3:27
